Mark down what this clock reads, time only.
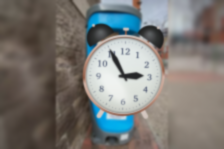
2:55
